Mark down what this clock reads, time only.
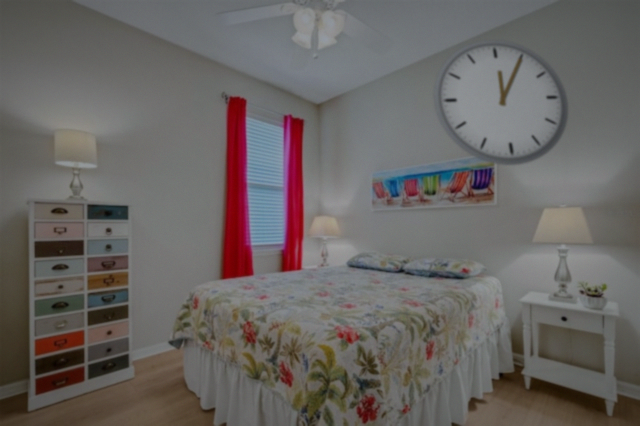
12:05
